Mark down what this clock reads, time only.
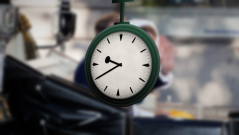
9:40
